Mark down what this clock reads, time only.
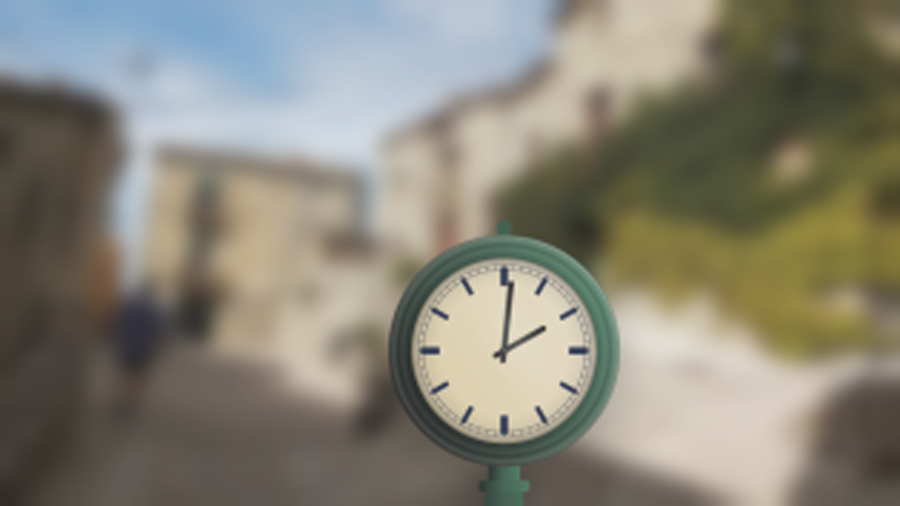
2:01
